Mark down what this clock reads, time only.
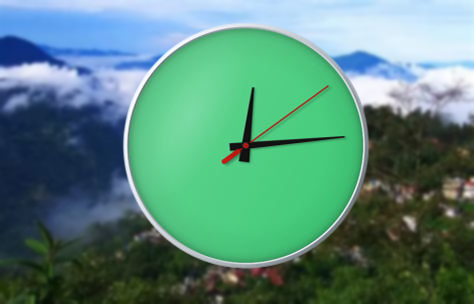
12:14:09
